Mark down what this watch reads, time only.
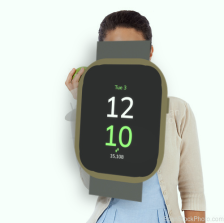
12:10
